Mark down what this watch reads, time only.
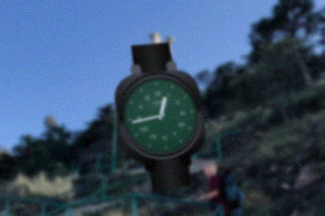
12:44
